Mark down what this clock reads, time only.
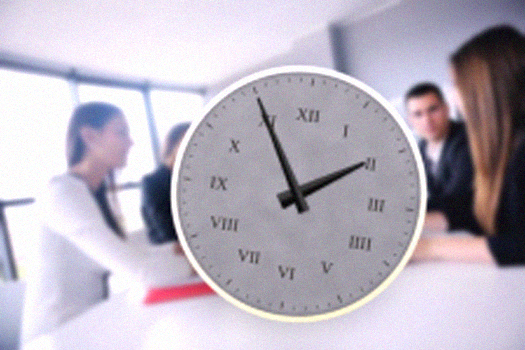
1:55
